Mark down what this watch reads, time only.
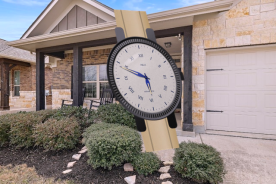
5:49
